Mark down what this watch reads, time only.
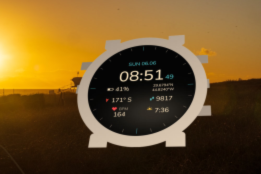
8:51
